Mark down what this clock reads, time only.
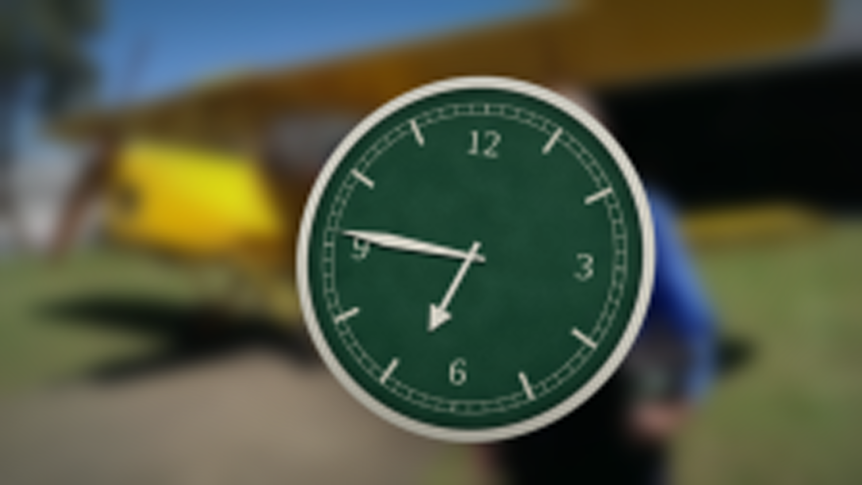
6:46
